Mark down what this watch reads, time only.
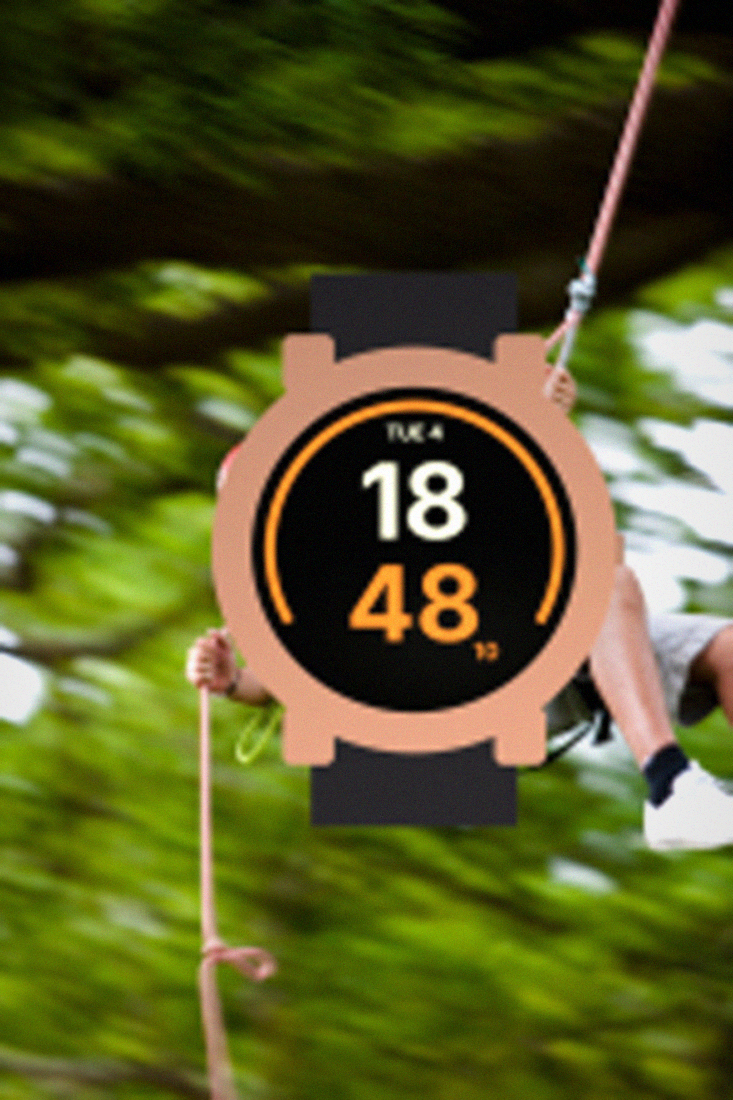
18:48
